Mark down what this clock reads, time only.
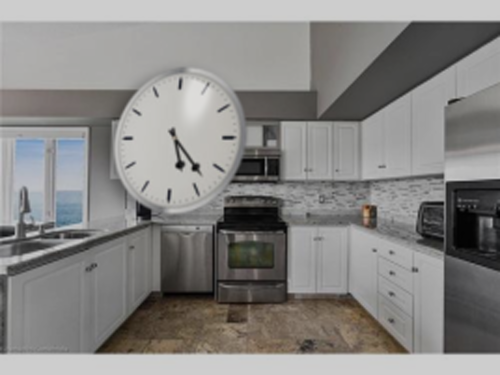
5:23
